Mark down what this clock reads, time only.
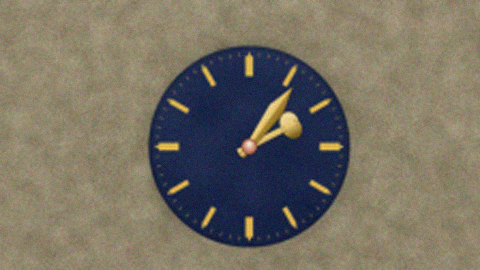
2:06
